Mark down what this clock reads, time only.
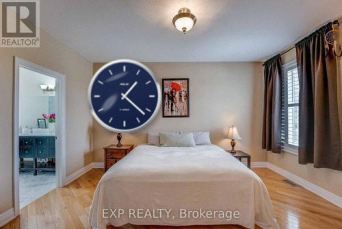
1:22
